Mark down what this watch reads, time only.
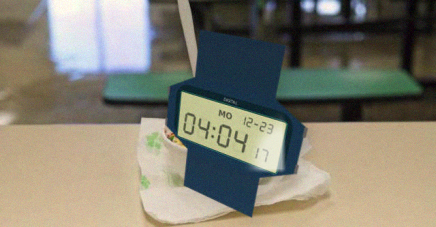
4:04:17
